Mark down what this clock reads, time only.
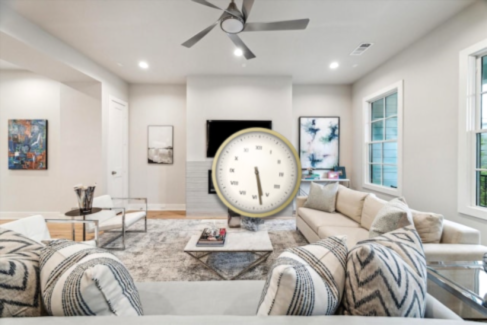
5:28
